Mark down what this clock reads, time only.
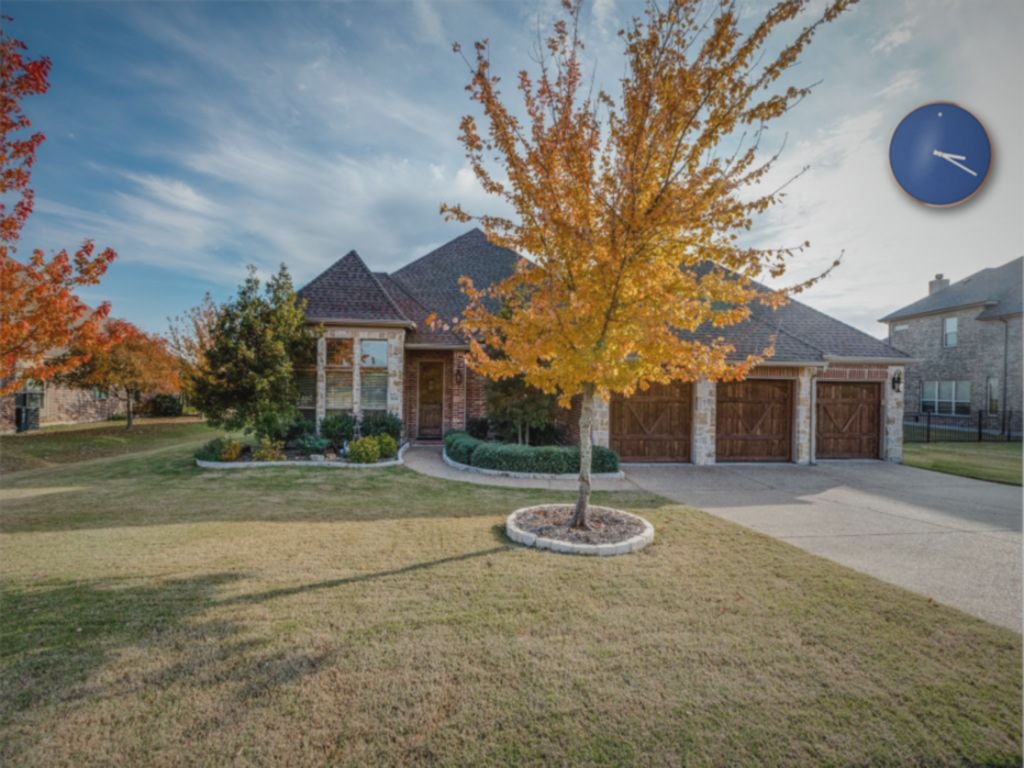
3:20
